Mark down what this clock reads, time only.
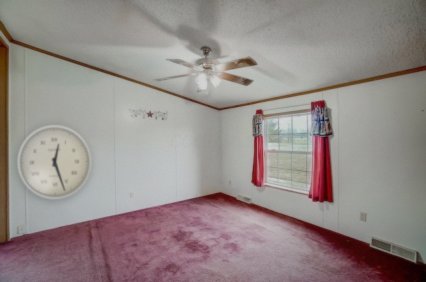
12:27
